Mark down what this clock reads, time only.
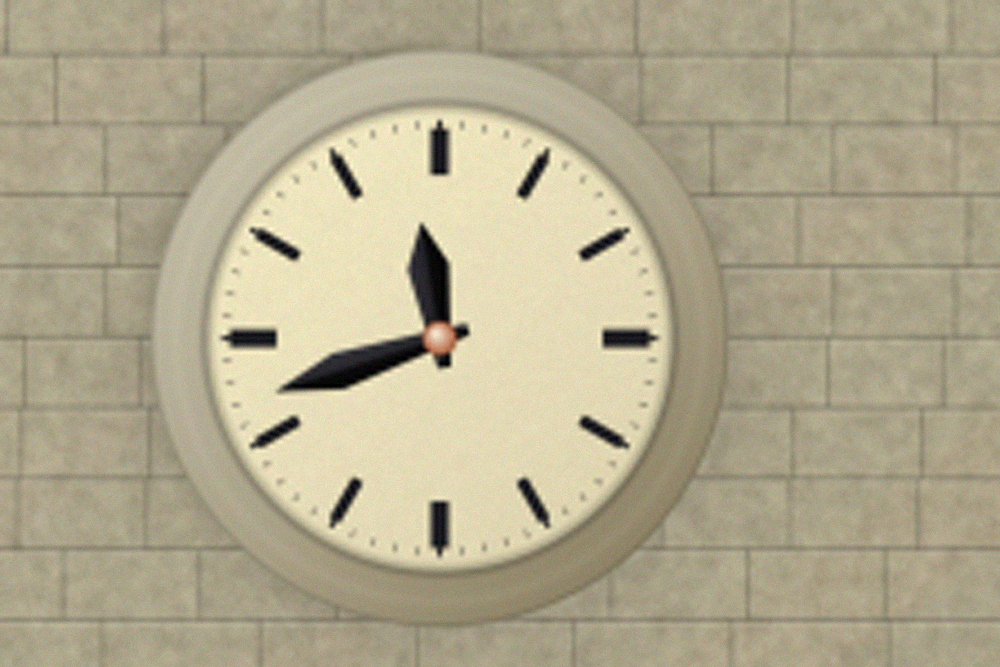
11:42
